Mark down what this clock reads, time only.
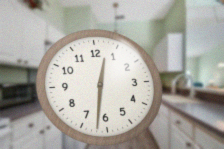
12:32
